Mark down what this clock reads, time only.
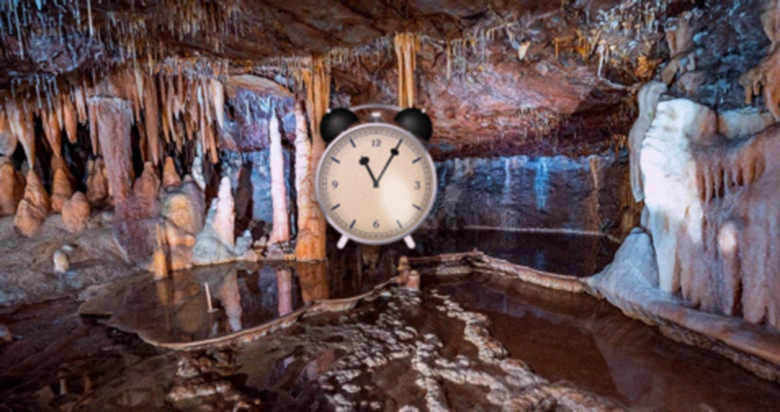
11:05
